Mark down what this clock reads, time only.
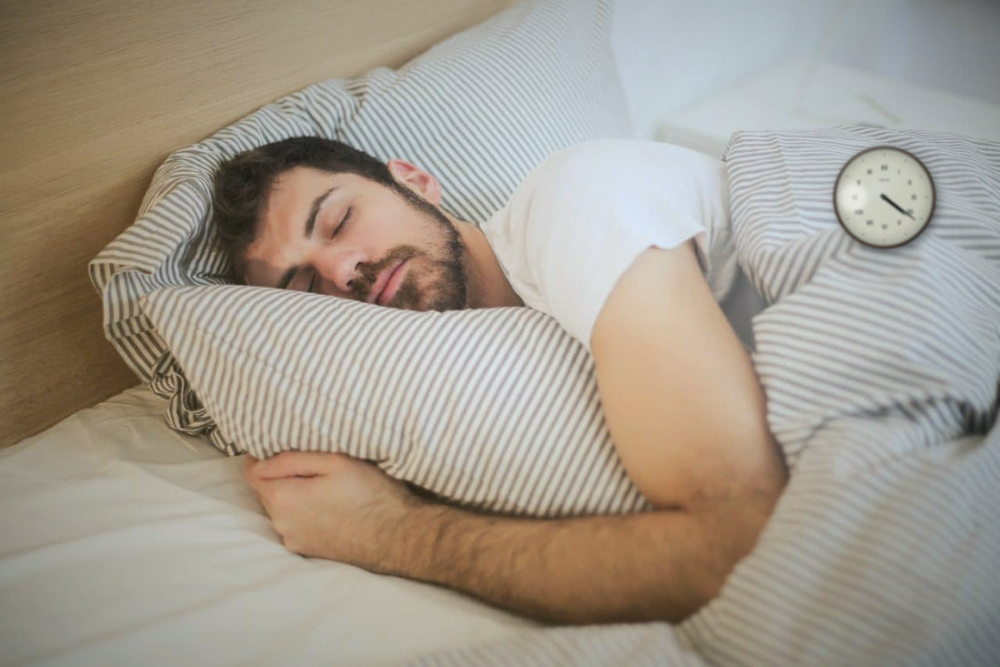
4:21
